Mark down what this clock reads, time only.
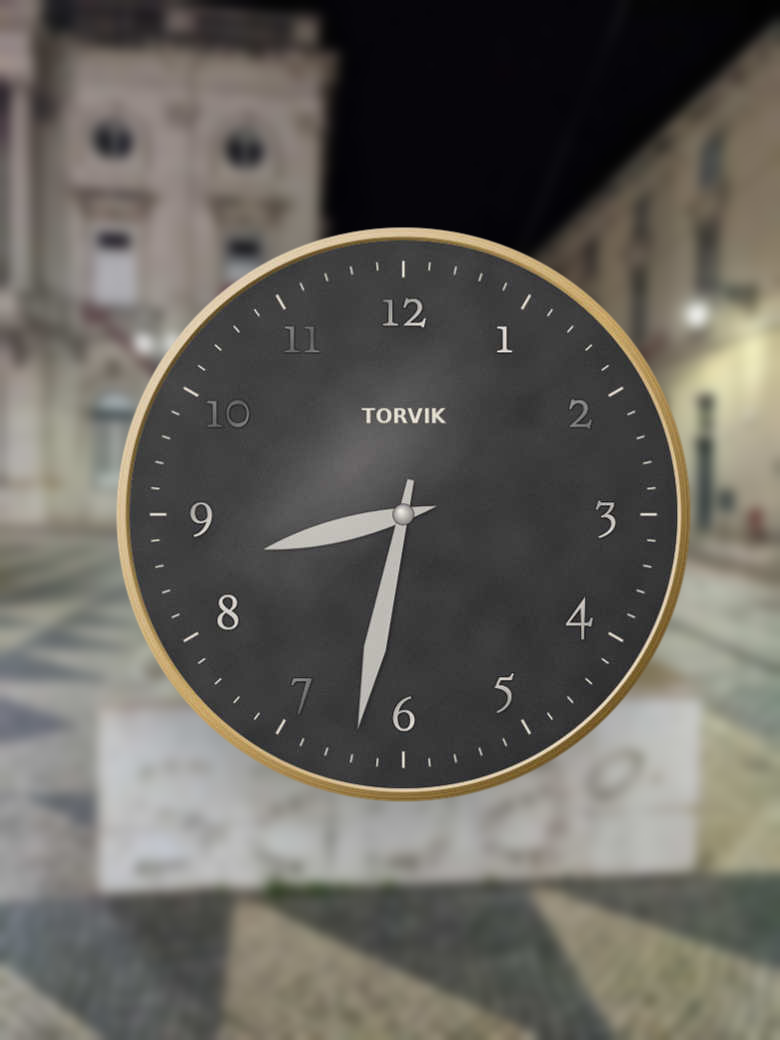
8:32
